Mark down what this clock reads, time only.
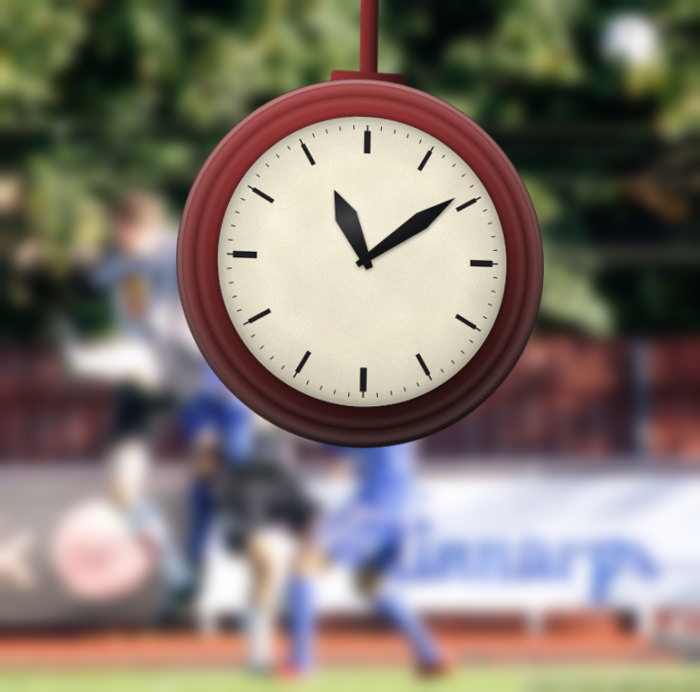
11:09
